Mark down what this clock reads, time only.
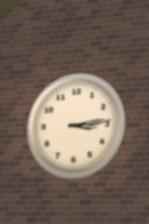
3:14
